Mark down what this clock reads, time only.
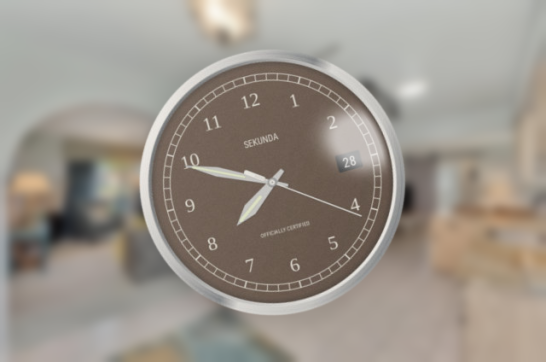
7:49:21
